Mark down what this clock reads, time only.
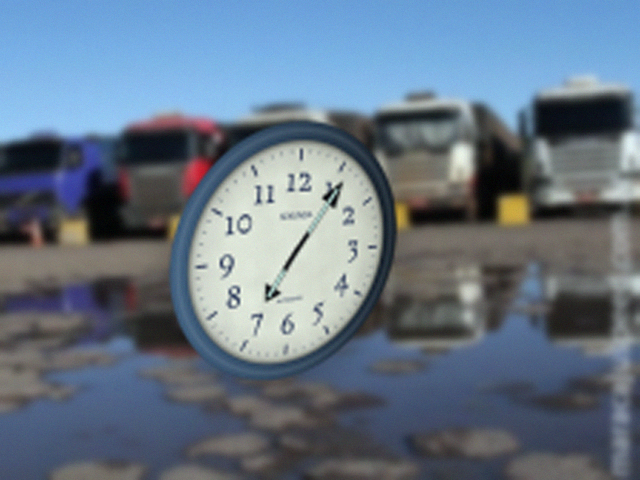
7:06
